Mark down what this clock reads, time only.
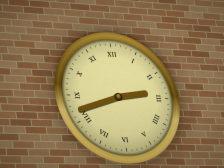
2:42
